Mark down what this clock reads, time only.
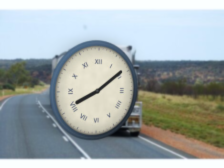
8:09
